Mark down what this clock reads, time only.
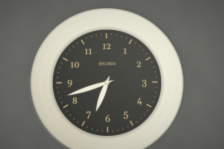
6:42
